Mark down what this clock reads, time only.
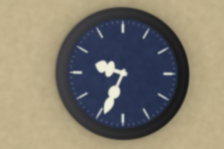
9:34
